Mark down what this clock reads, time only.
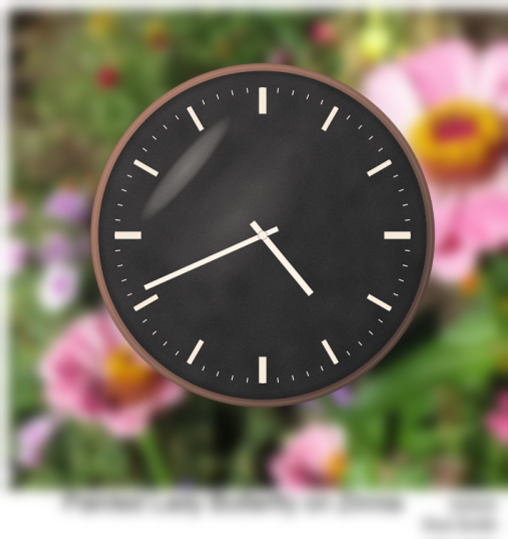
4:41
